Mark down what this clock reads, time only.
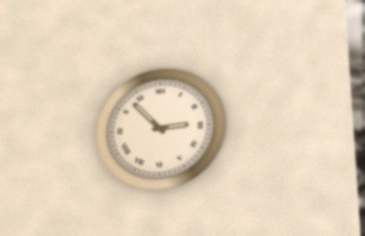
2:53
